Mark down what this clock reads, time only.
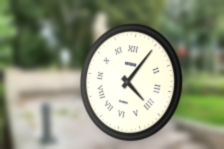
4:05
